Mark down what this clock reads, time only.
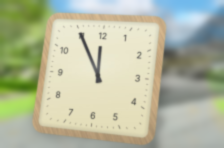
11:55
